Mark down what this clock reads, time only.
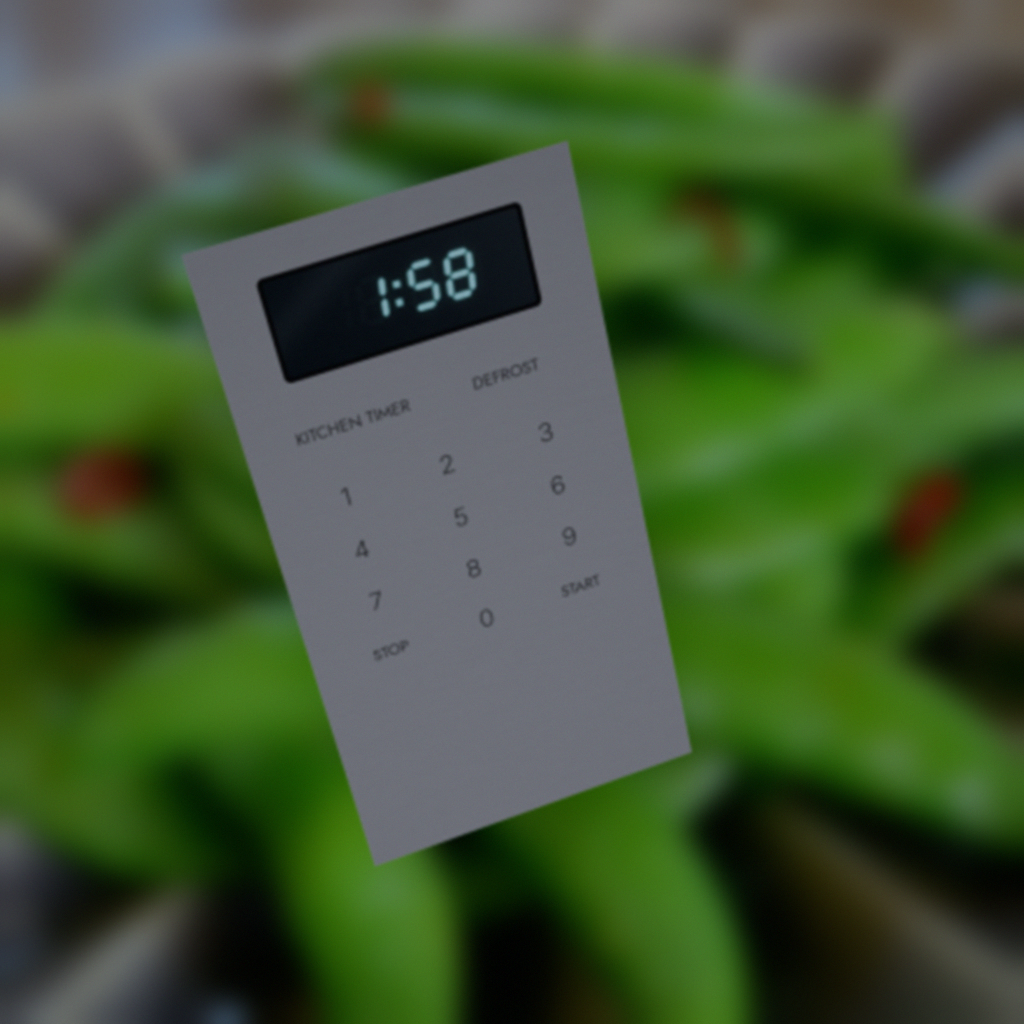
1:58
